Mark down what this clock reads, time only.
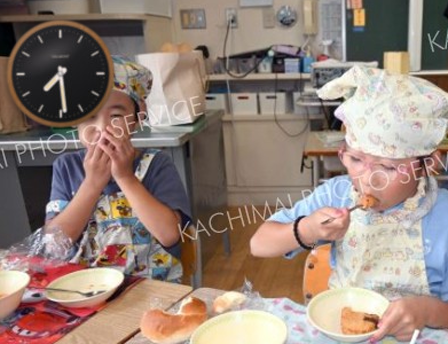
7:29
